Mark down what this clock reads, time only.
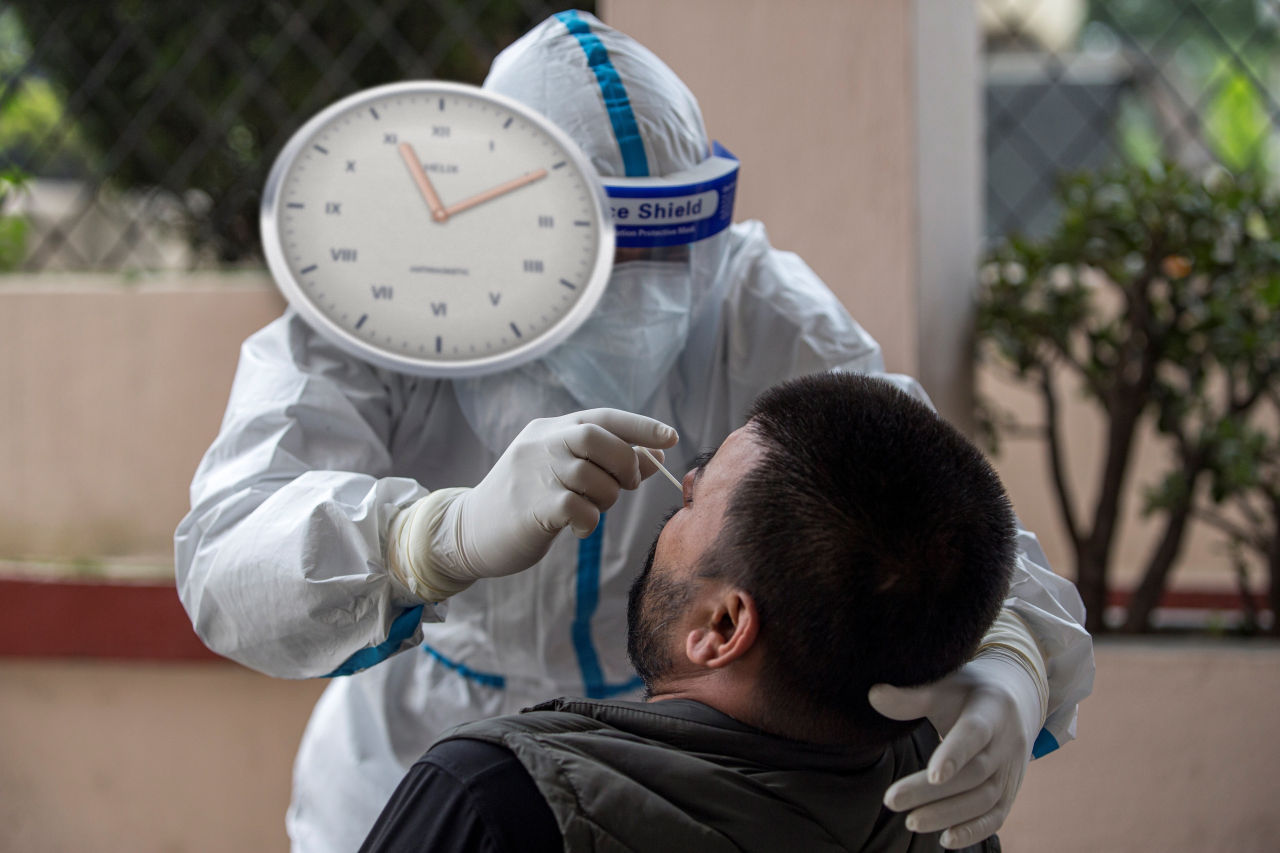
11:10
